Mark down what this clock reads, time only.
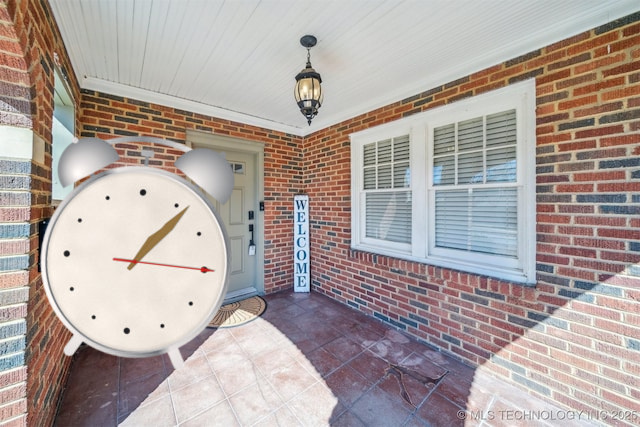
1:06:15
